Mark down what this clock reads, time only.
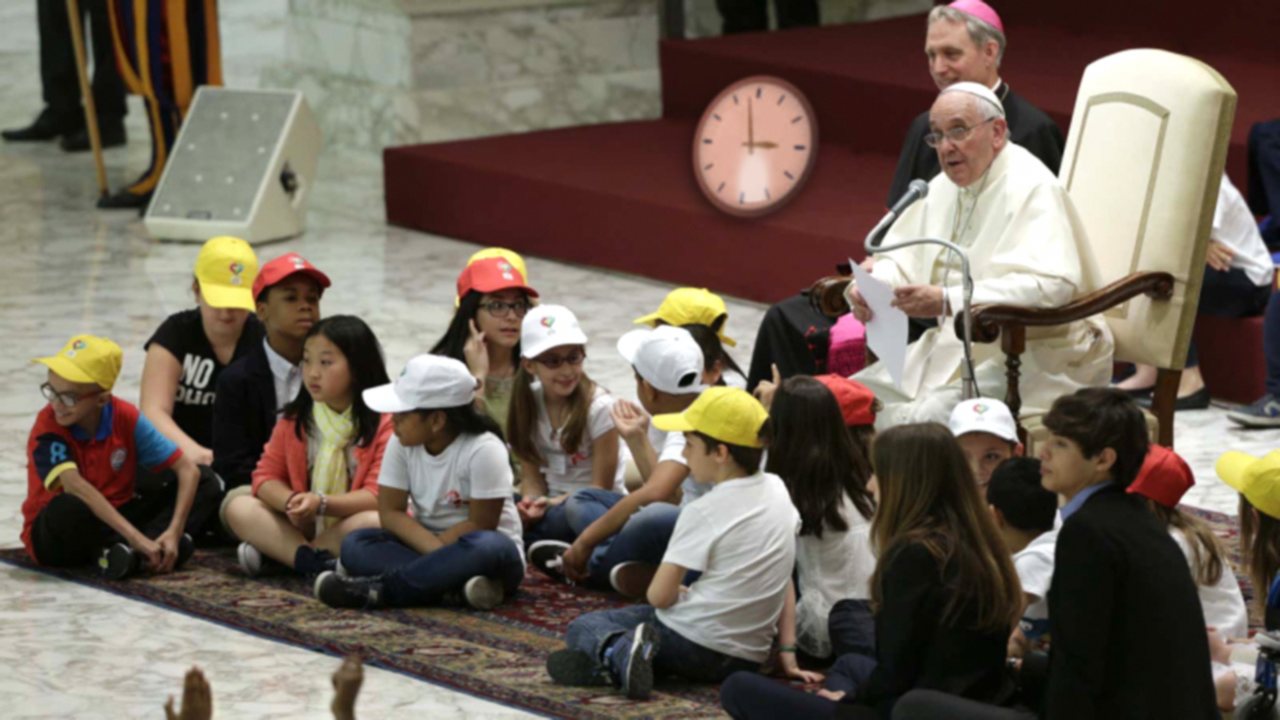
2:58
